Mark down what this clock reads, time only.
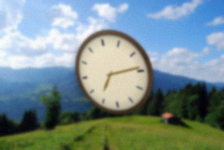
7:14
